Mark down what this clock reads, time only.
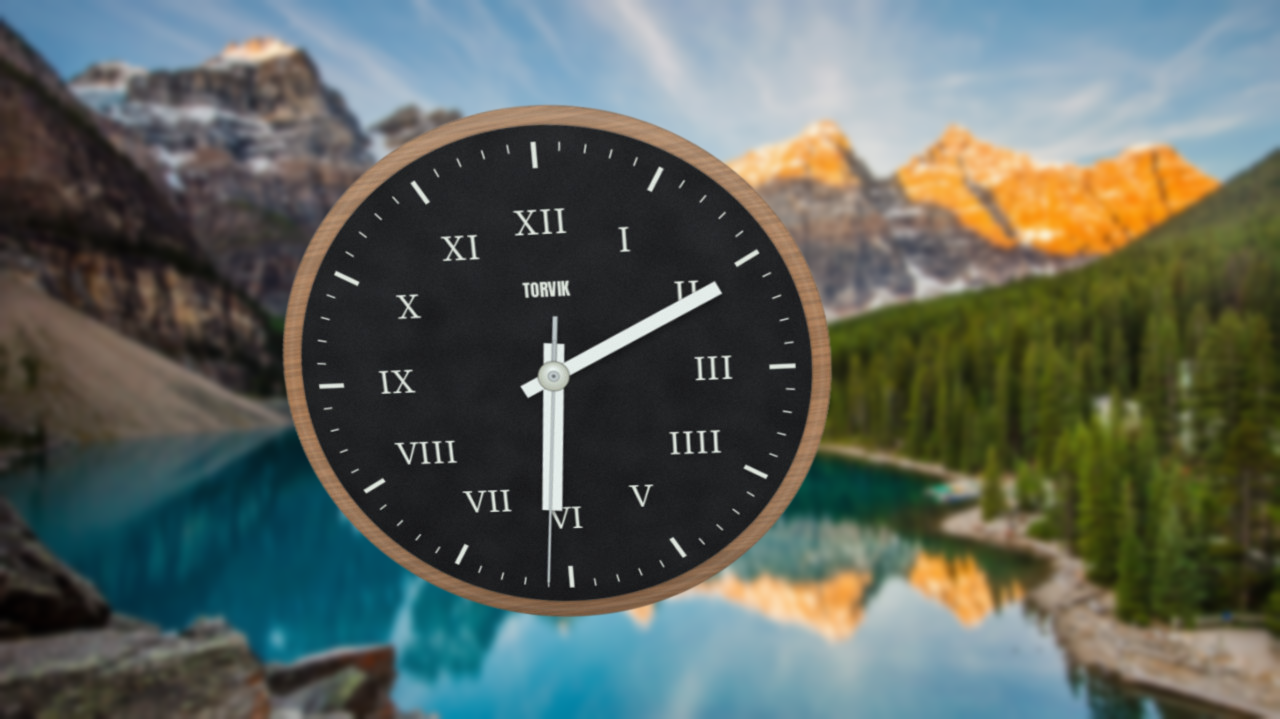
6:10:31
